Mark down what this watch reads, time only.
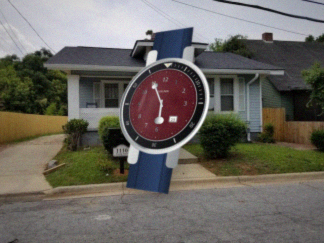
5:55
